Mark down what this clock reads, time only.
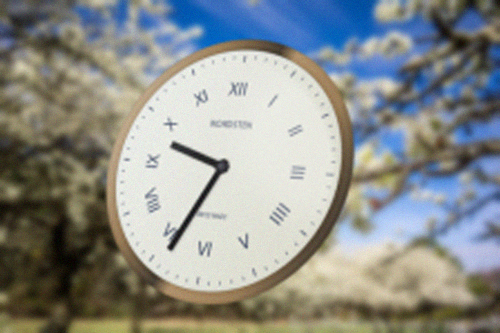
9:34
